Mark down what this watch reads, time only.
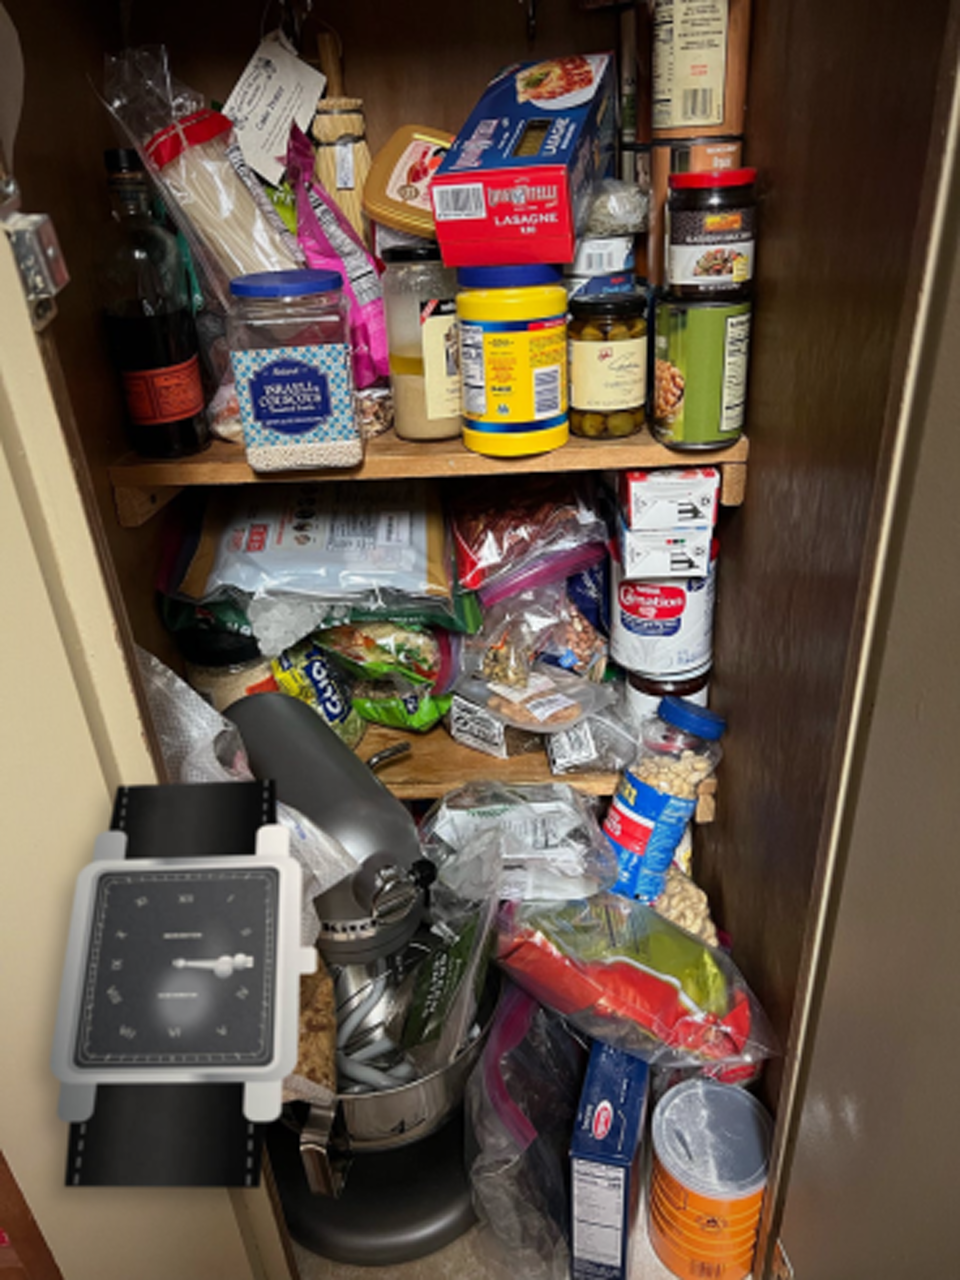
3:15
